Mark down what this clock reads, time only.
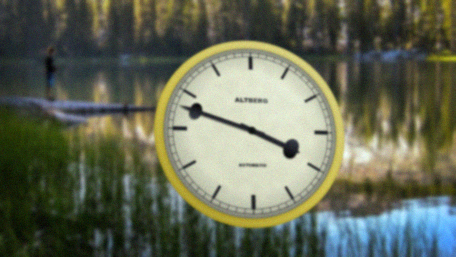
3:48
